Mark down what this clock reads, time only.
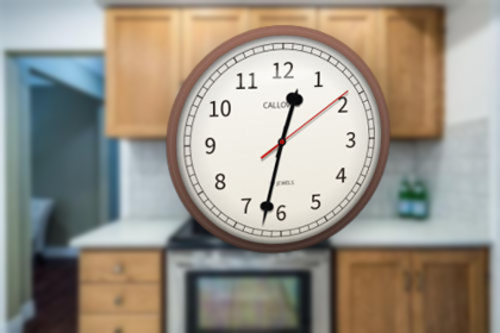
12:32:09
